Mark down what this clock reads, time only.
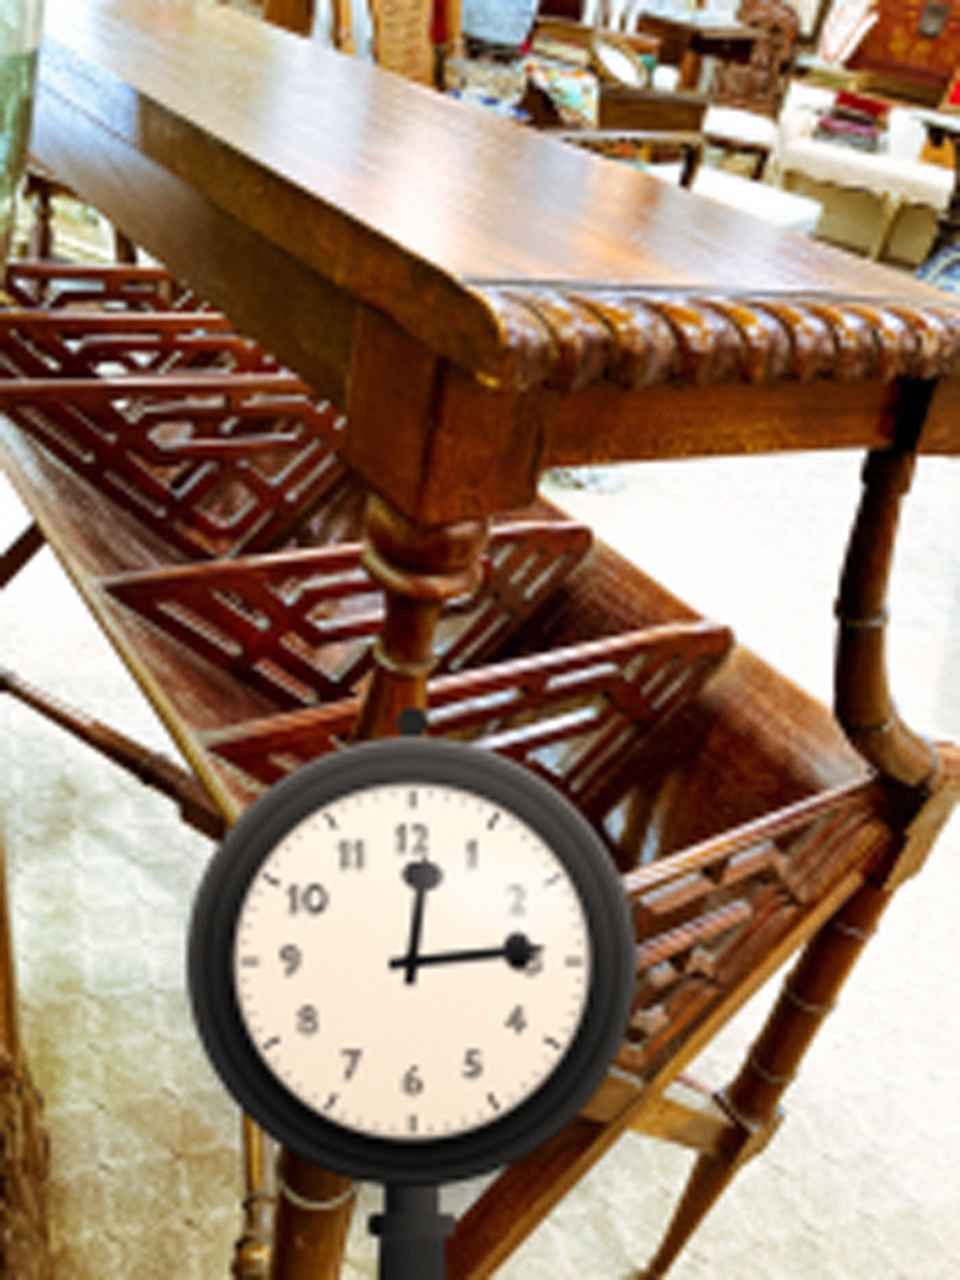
12:14
